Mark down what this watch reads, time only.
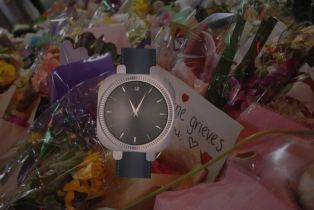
11:04
